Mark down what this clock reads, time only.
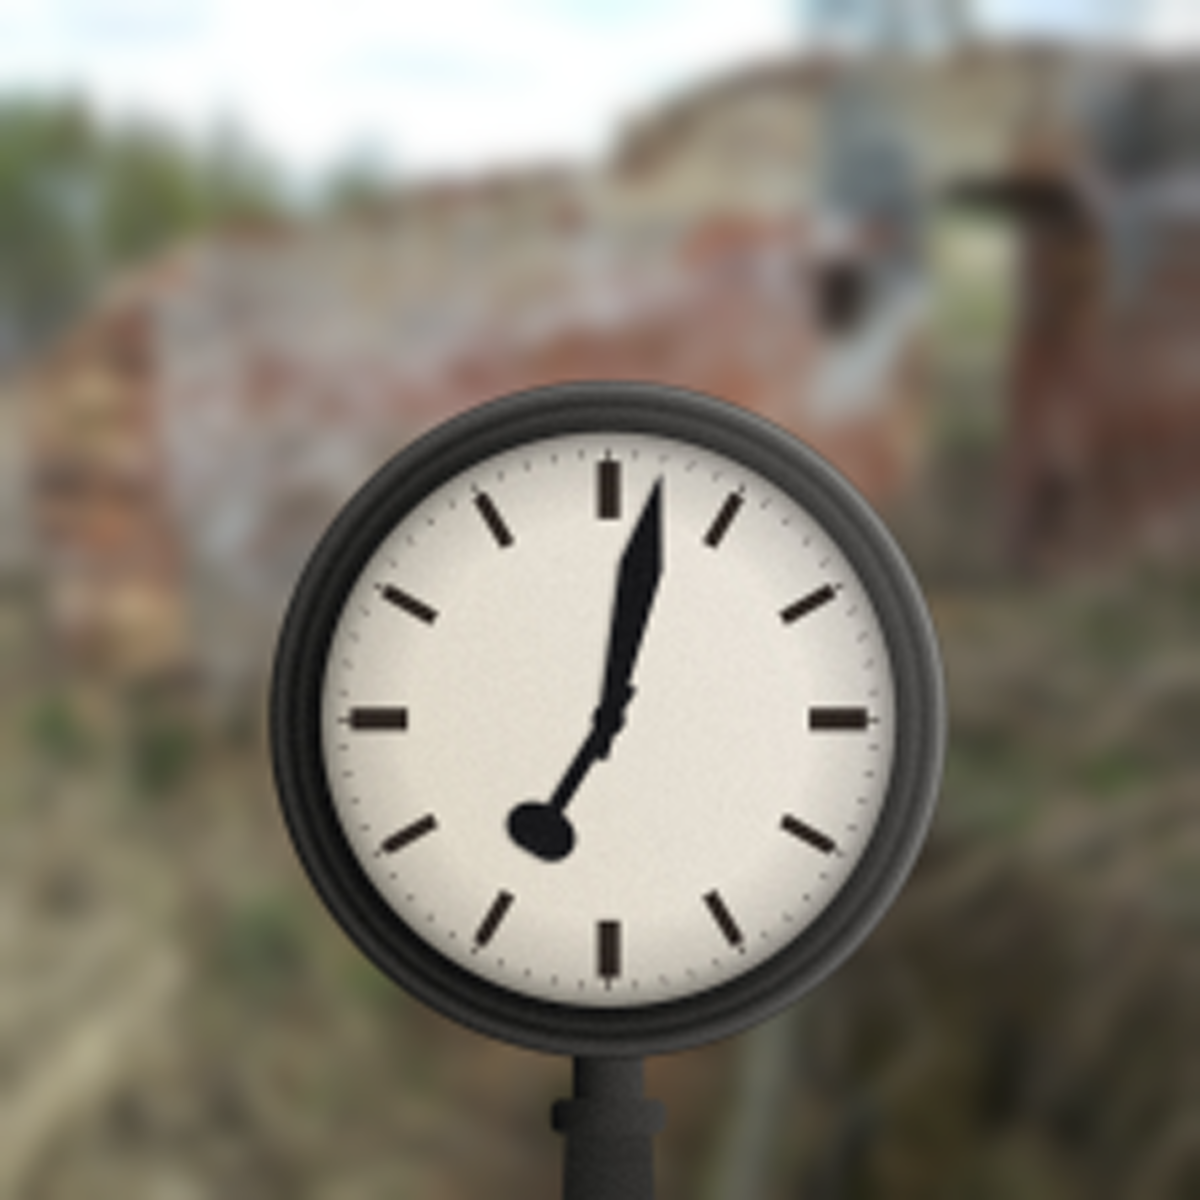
7:02
